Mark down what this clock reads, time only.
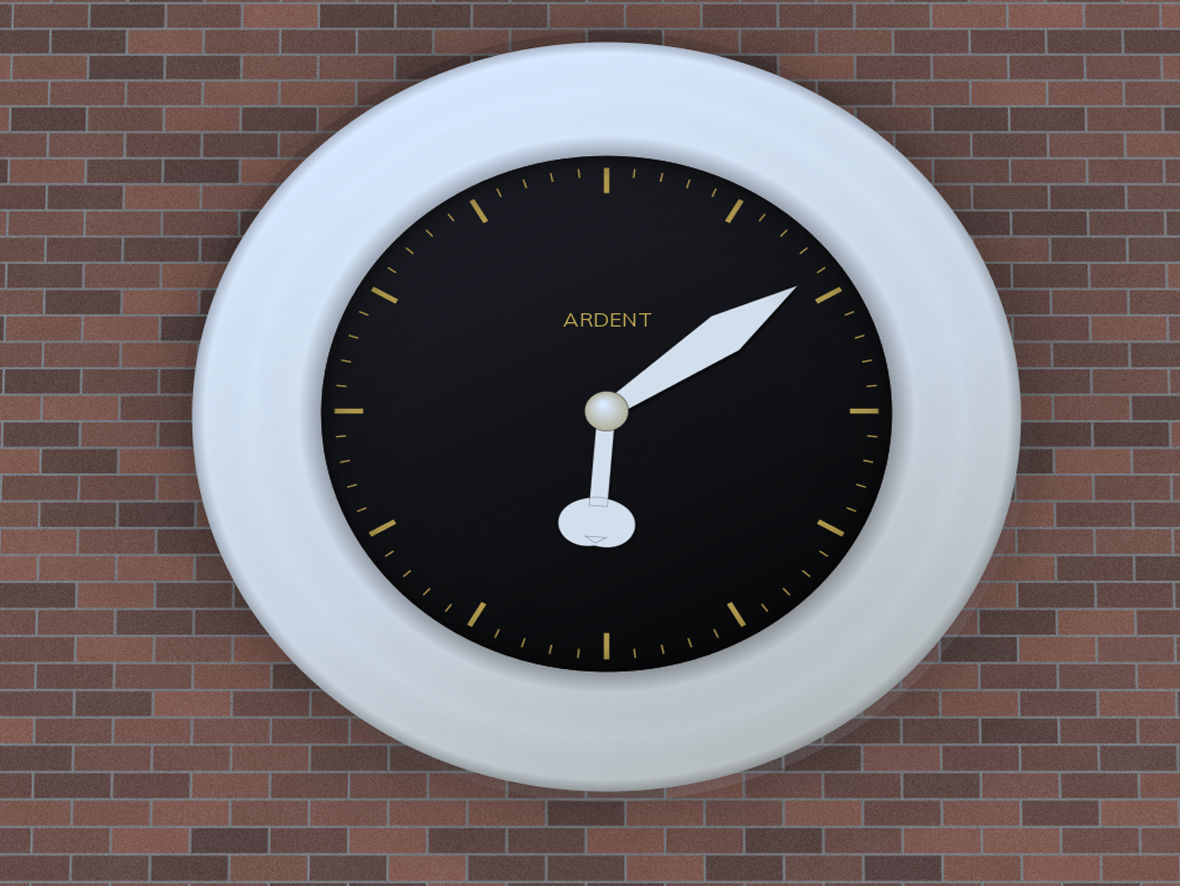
6:09
